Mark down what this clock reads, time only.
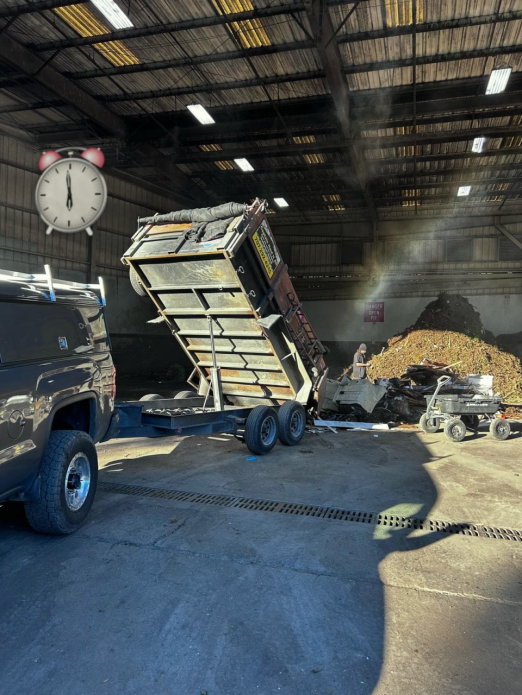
5:59
